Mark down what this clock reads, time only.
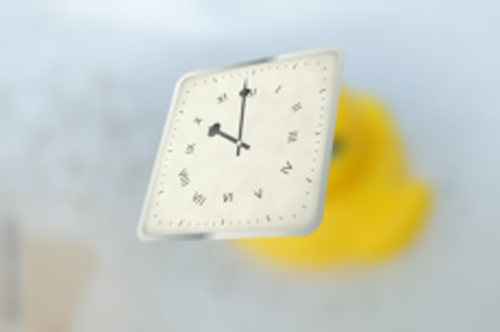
9:59
